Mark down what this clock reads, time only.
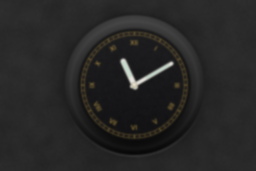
11:10
